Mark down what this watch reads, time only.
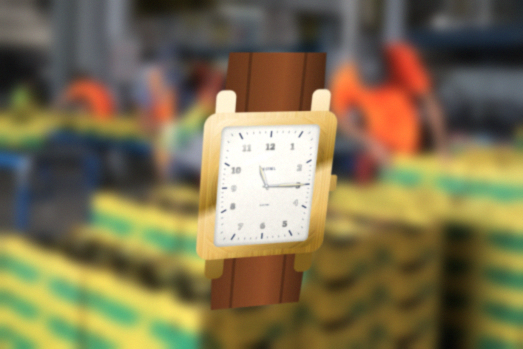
11:15
